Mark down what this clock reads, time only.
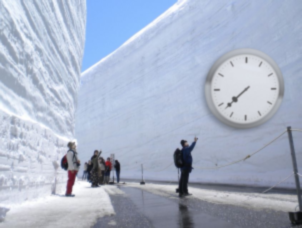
7:38
